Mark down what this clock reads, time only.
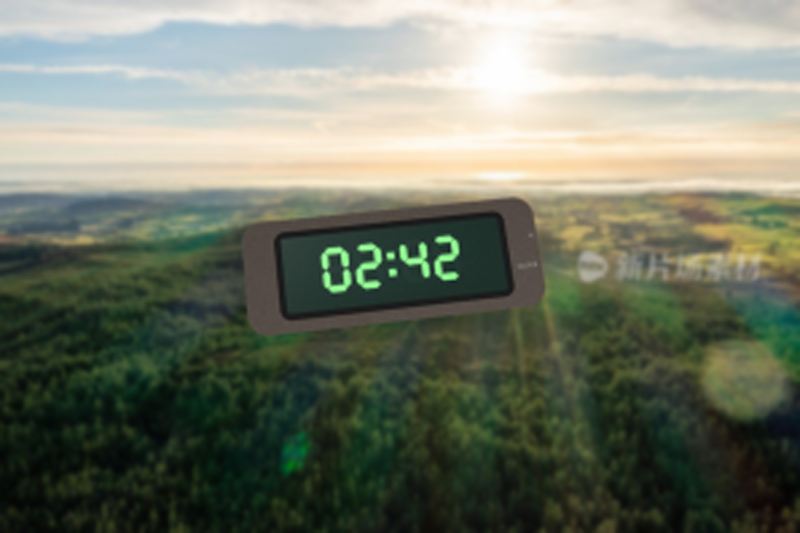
2:42
